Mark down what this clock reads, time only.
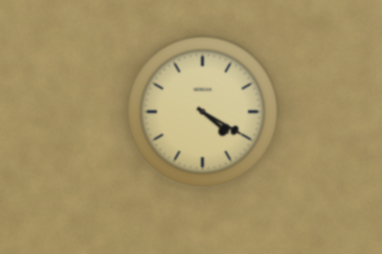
4:20
